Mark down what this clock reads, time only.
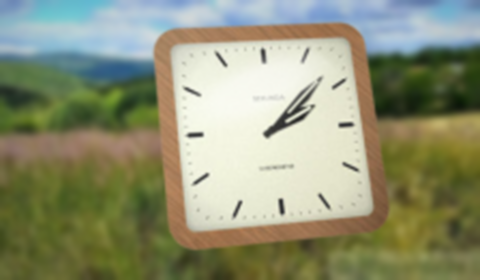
2:08
